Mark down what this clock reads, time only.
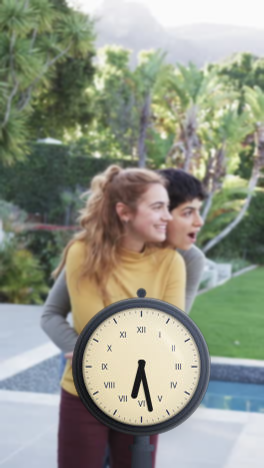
6:28
